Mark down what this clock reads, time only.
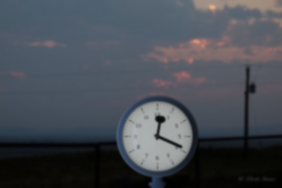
12:19
